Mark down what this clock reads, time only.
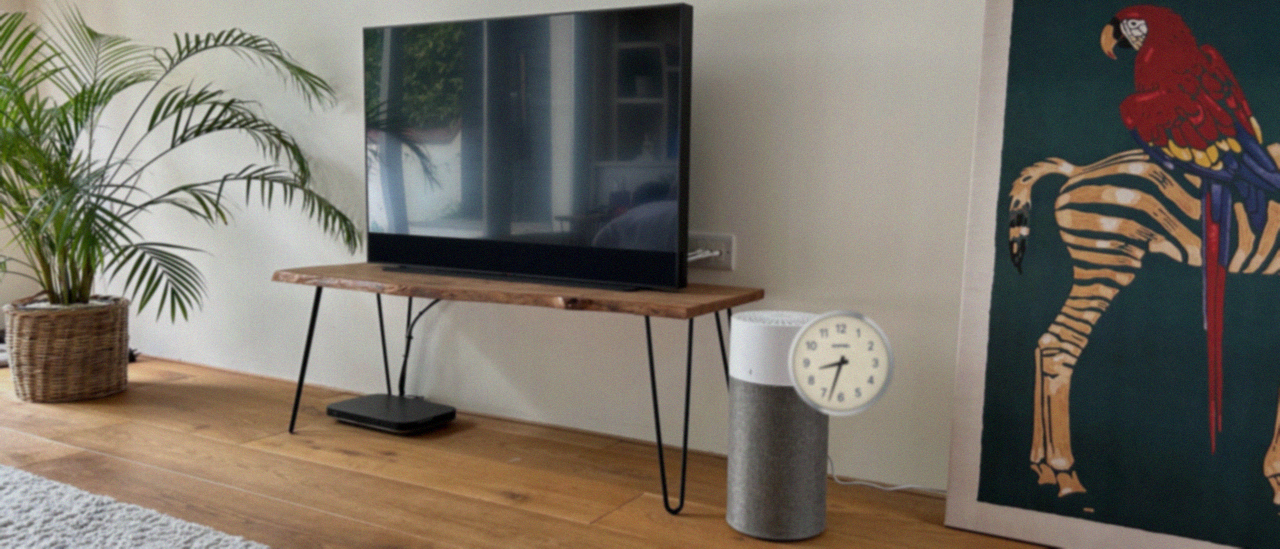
8:33
